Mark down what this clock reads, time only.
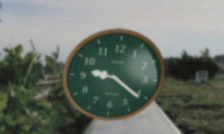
9:21
